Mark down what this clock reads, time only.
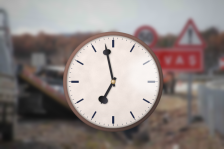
6:58
